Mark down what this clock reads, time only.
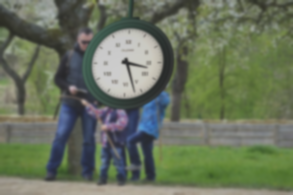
3:27
